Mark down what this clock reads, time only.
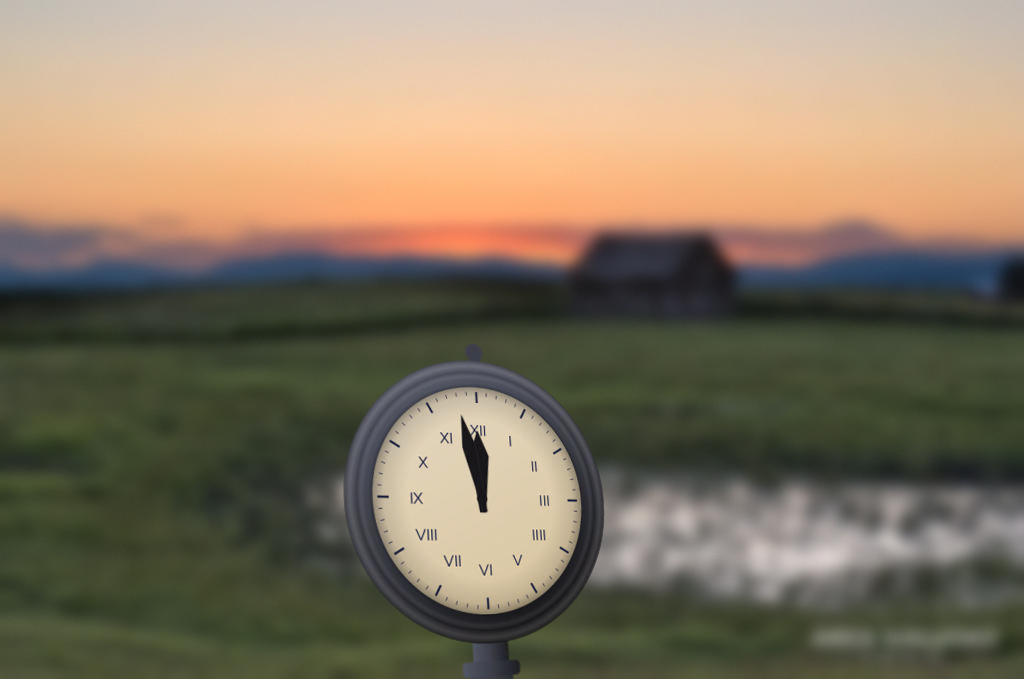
11:58
